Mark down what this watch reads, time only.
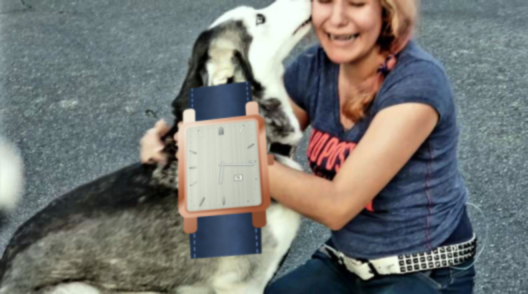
6:16
